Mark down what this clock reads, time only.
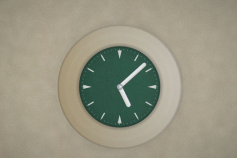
5:08
